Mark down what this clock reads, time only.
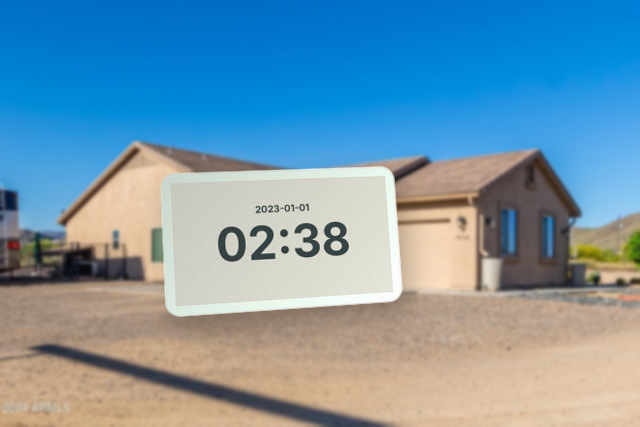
2:38
